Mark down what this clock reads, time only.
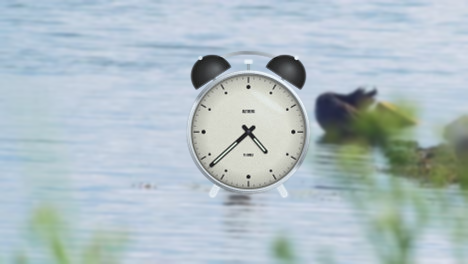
4:38
